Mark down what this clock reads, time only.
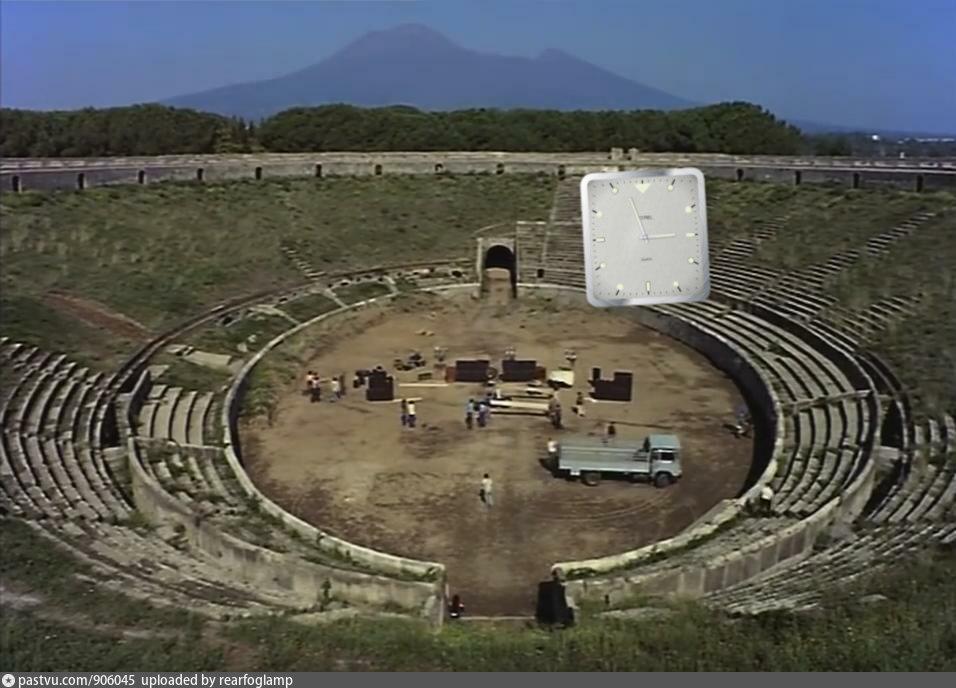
2:57
